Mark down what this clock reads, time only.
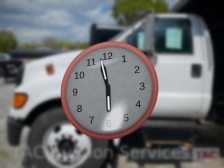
5:58
